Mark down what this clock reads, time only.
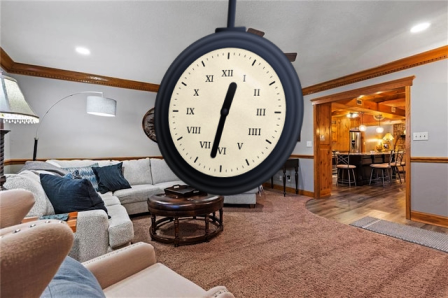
12:32
